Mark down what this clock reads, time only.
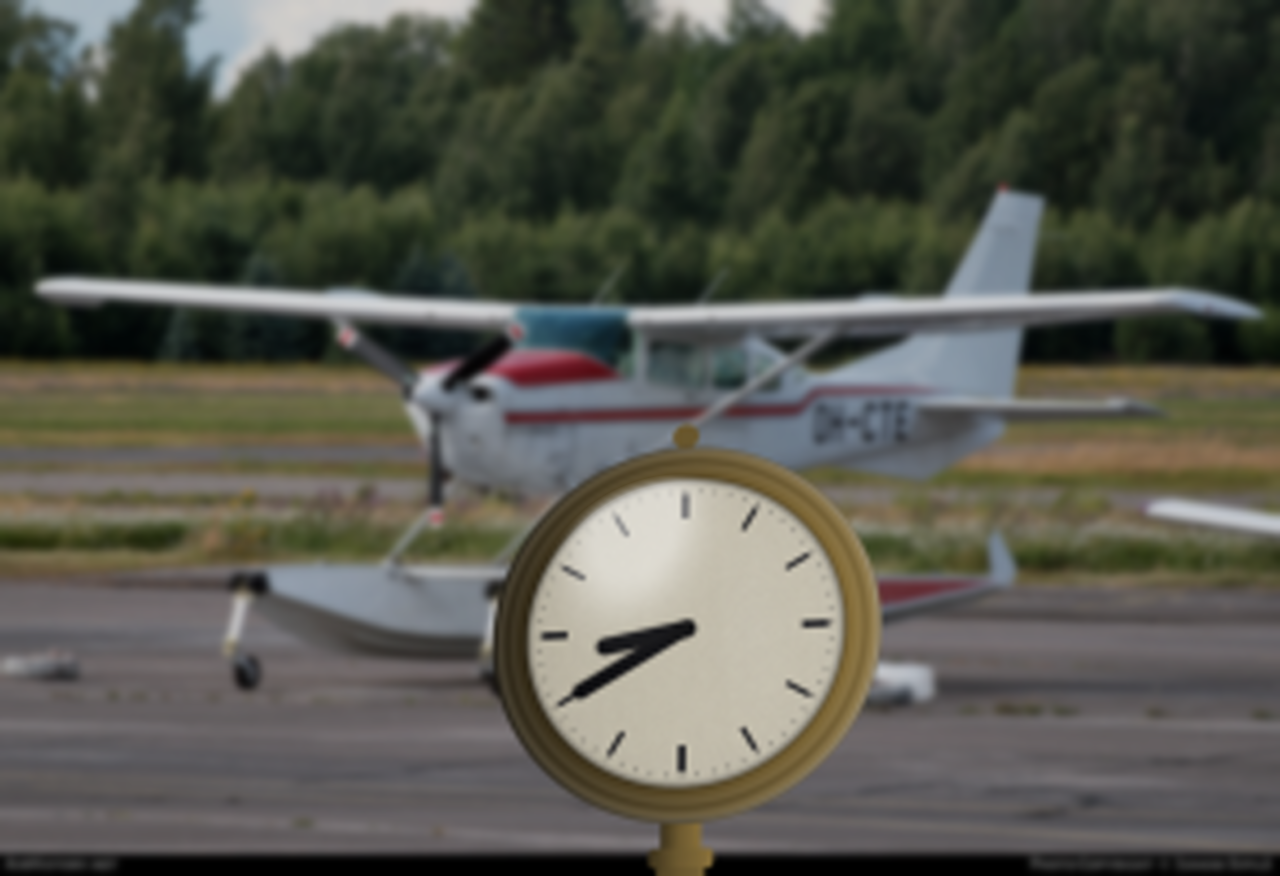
8:40
